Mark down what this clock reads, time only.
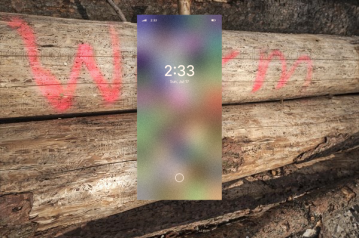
2:33
